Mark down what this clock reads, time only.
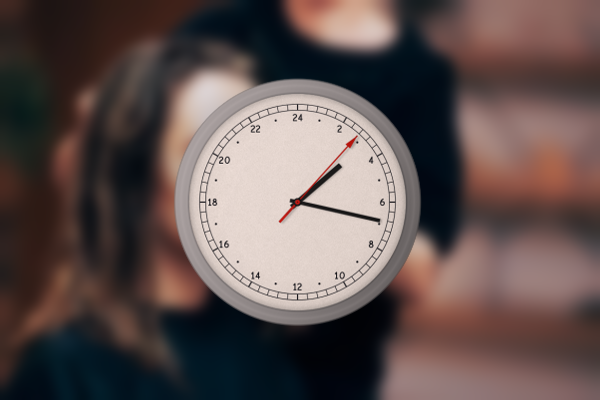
3:17:07
